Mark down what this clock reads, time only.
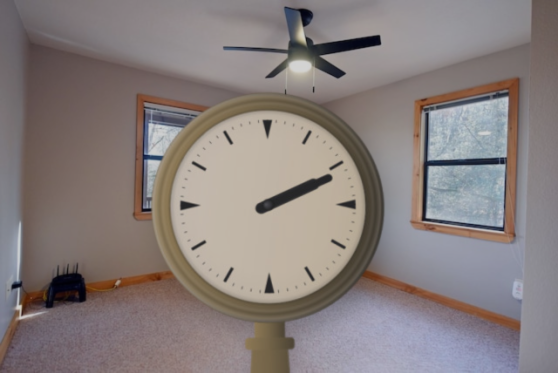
2:11
